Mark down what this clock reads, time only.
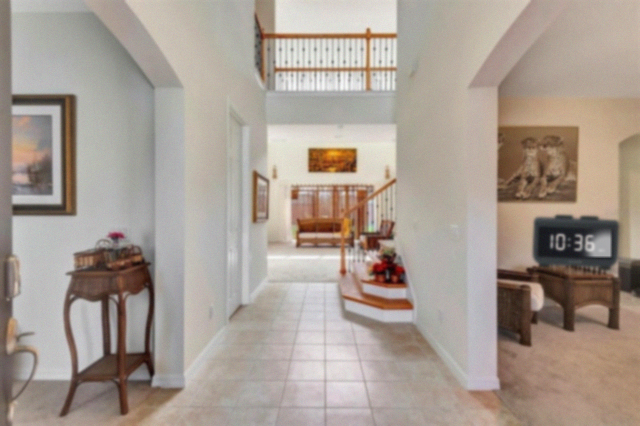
10:36
